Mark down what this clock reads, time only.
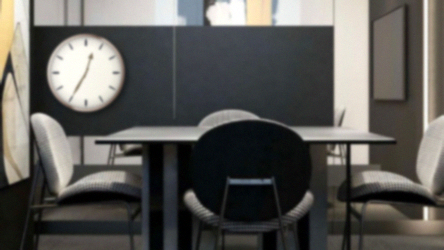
12:35
